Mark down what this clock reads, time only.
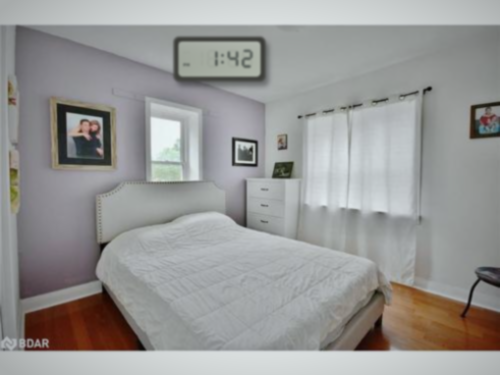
1:42
